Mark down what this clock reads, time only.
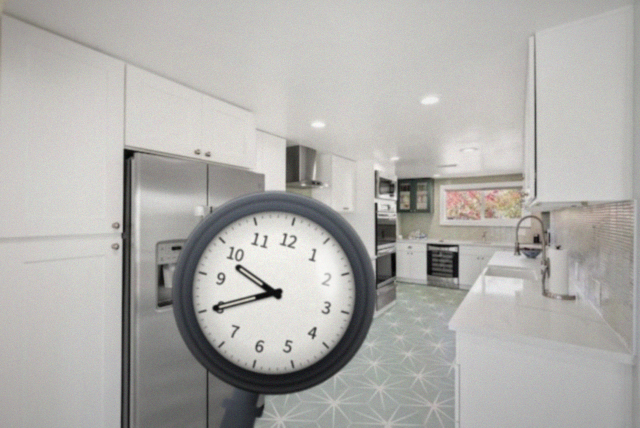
9:40
